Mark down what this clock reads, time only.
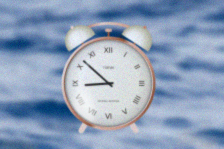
8:52
